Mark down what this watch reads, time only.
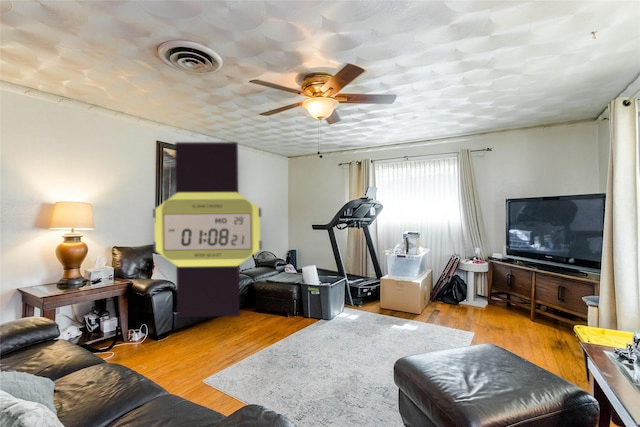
1:08:21
